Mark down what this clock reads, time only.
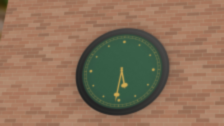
5:31
